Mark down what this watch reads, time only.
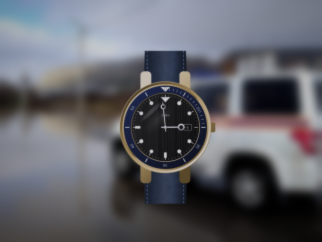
2:59
